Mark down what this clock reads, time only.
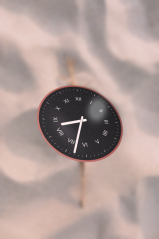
8:33
